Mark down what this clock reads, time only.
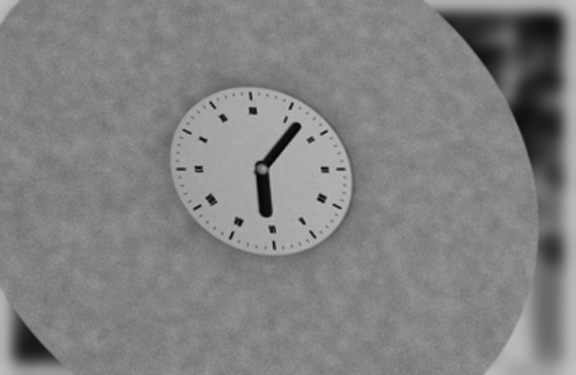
6:07
